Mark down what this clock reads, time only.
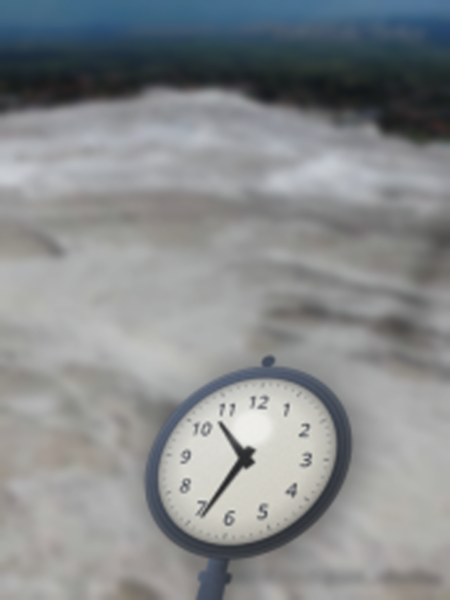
10:34
